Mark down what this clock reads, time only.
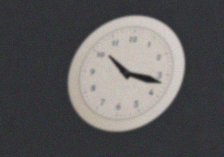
10:17
